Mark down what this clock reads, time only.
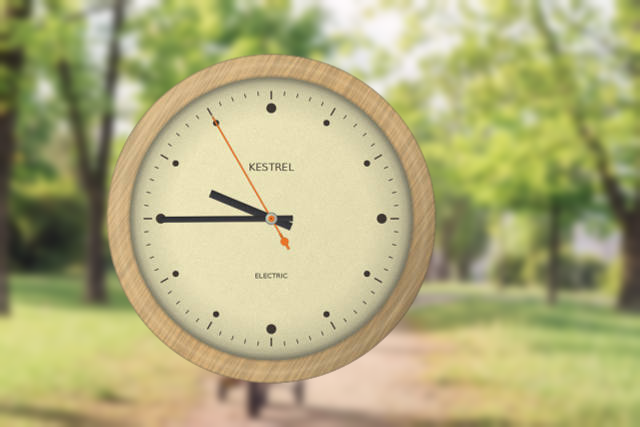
9:44:55
